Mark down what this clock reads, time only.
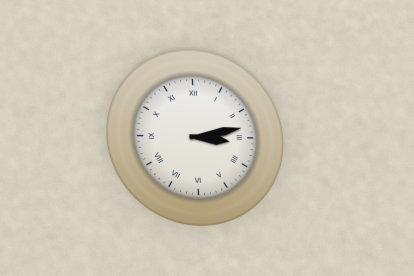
3:13
